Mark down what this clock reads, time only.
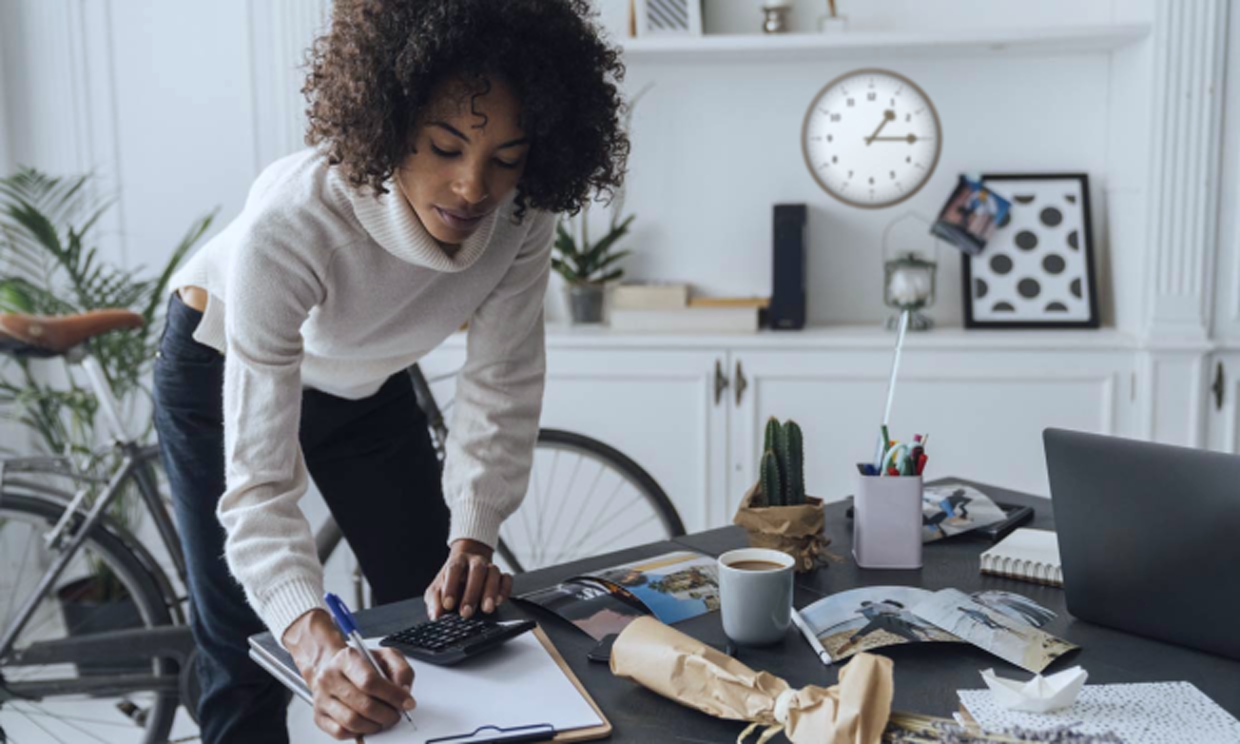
1:15
